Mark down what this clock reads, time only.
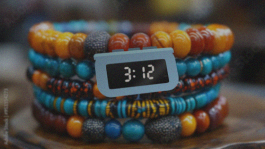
3:12
